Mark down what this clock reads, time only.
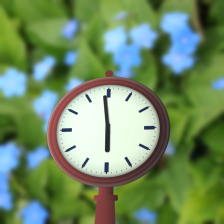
5:59
